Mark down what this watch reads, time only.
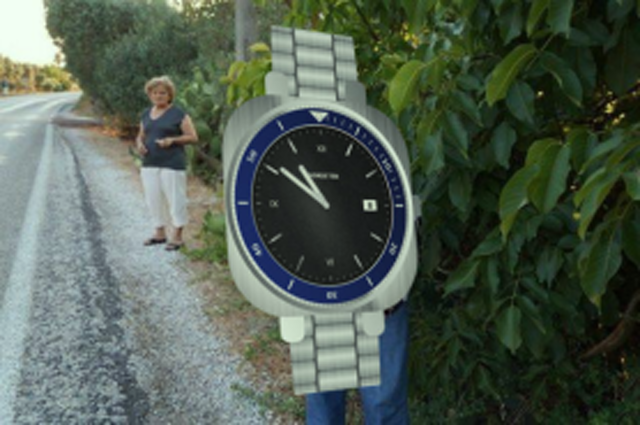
10:51
